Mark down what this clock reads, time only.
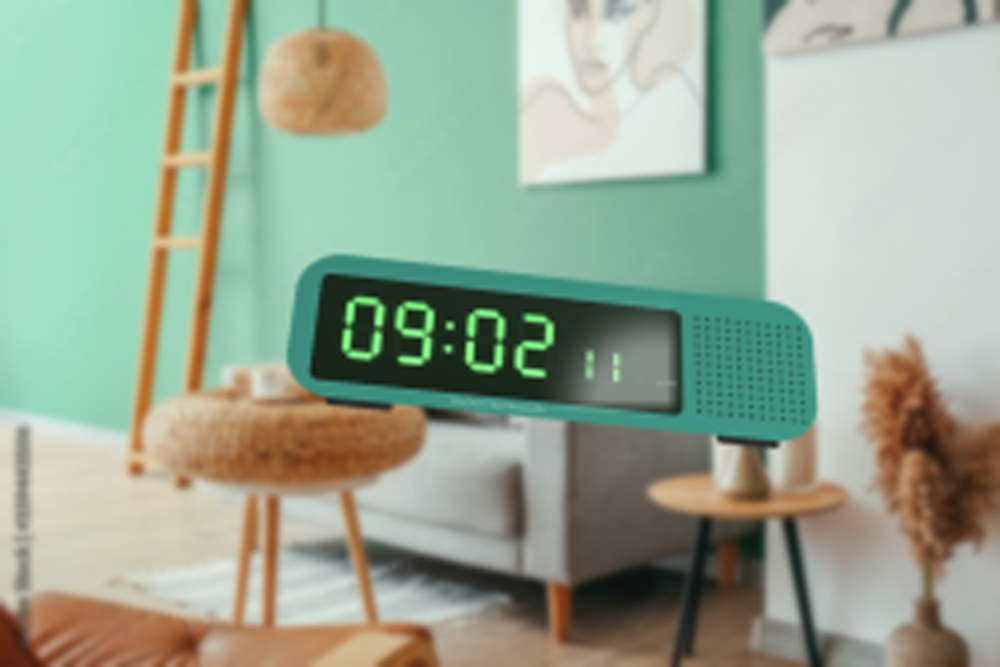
9:02:11
